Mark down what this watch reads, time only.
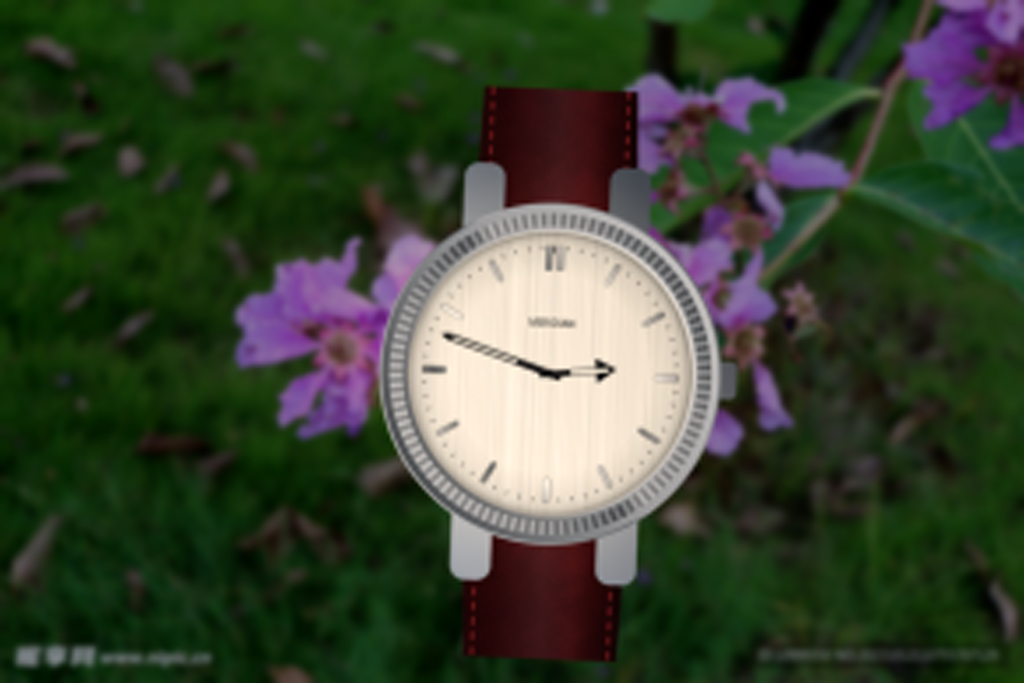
2:48
